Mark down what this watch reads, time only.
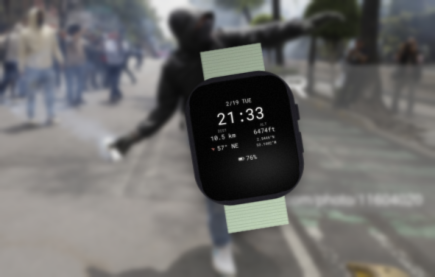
21:33
